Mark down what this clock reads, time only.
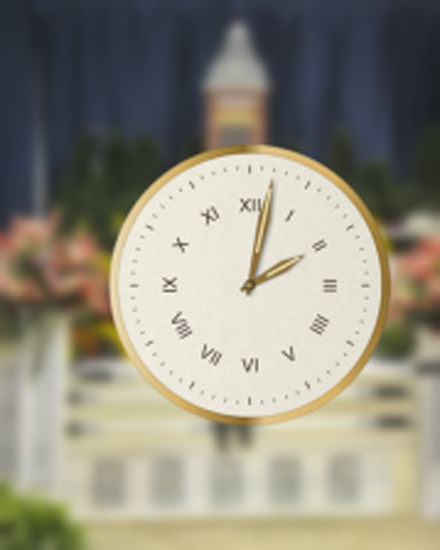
2:02
